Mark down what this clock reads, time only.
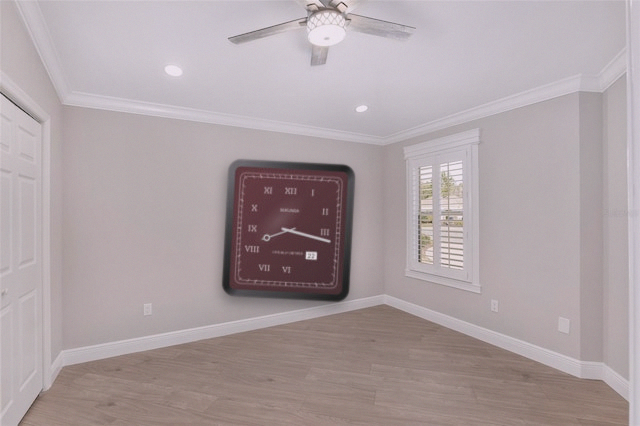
8:17
